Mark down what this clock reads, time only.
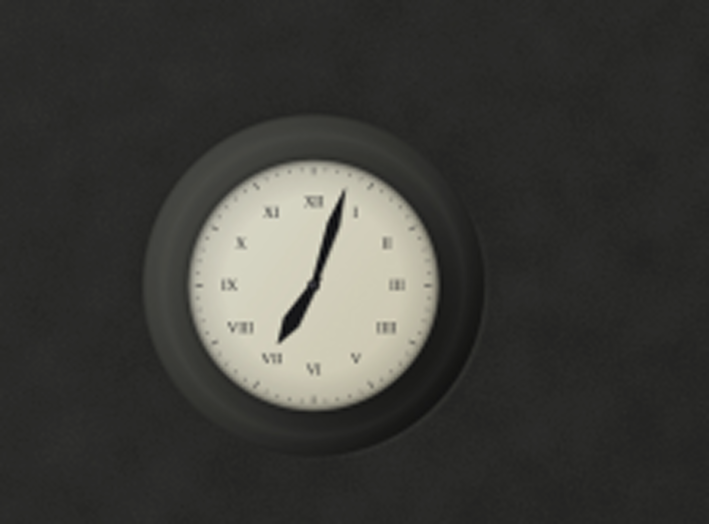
7:03
